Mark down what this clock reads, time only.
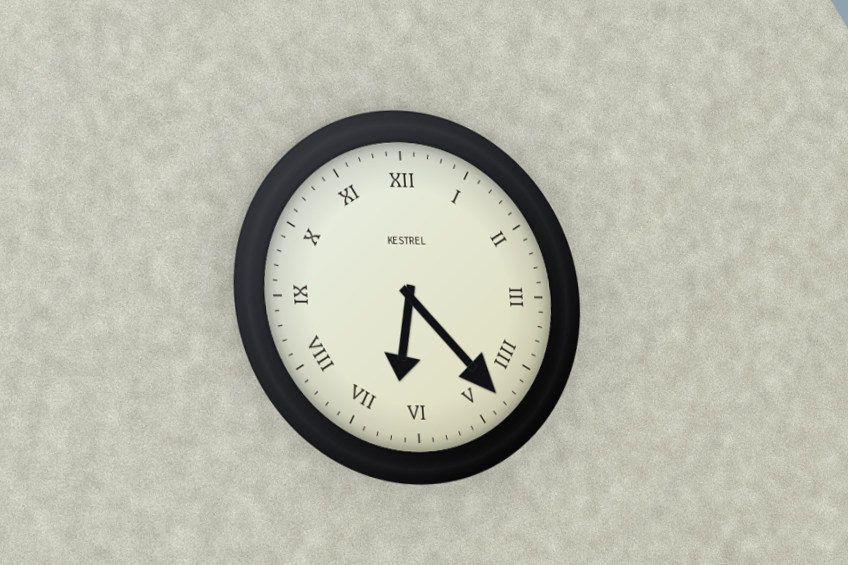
6:23
